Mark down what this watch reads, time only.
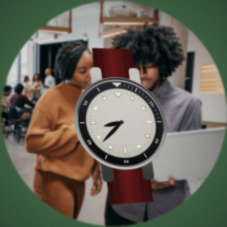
8:38
